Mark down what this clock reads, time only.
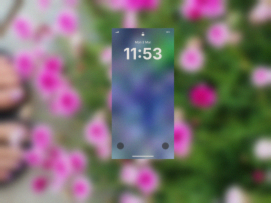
11:53
